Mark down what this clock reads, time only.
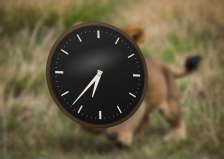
6:37
